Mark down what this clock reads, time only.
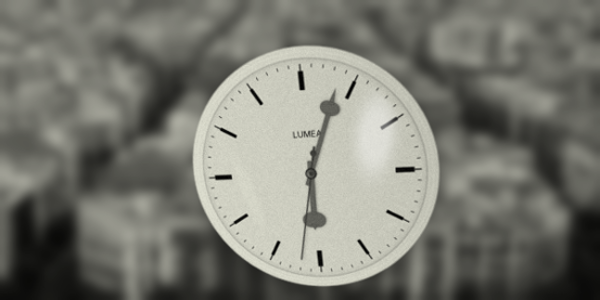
6:03:32
